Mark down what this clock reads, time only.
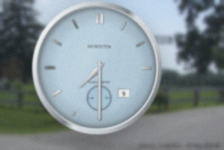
7:30
